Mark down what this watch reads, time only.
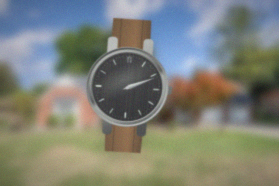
2:11
